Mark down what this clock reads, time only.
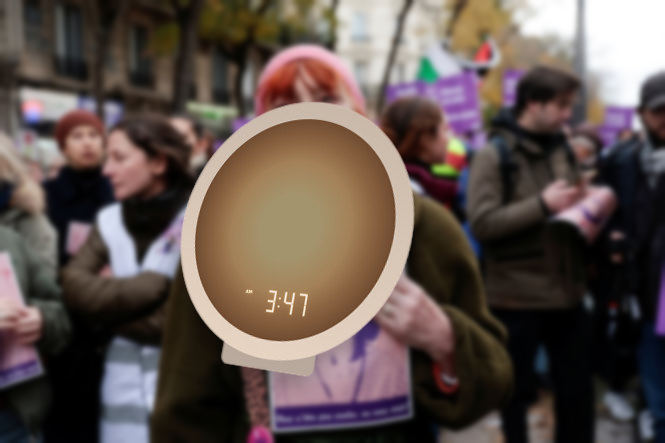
3:47
